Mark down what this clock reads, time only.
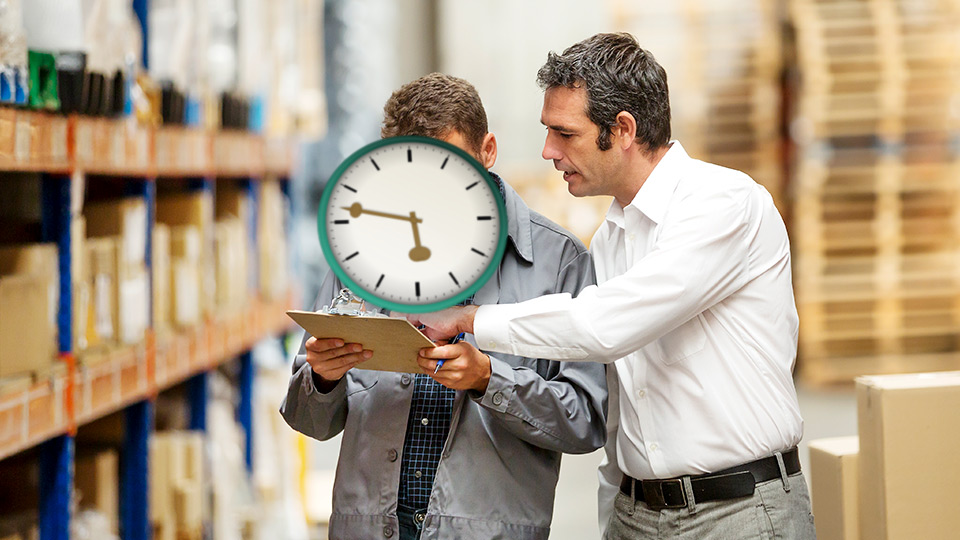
5:47
